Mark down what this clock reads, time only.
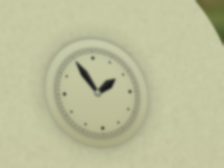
1:55
